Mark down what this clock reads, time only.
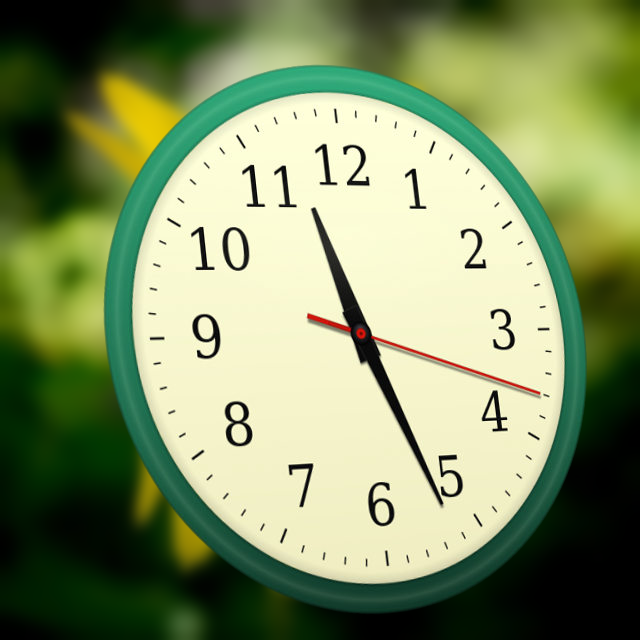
11:26:18
